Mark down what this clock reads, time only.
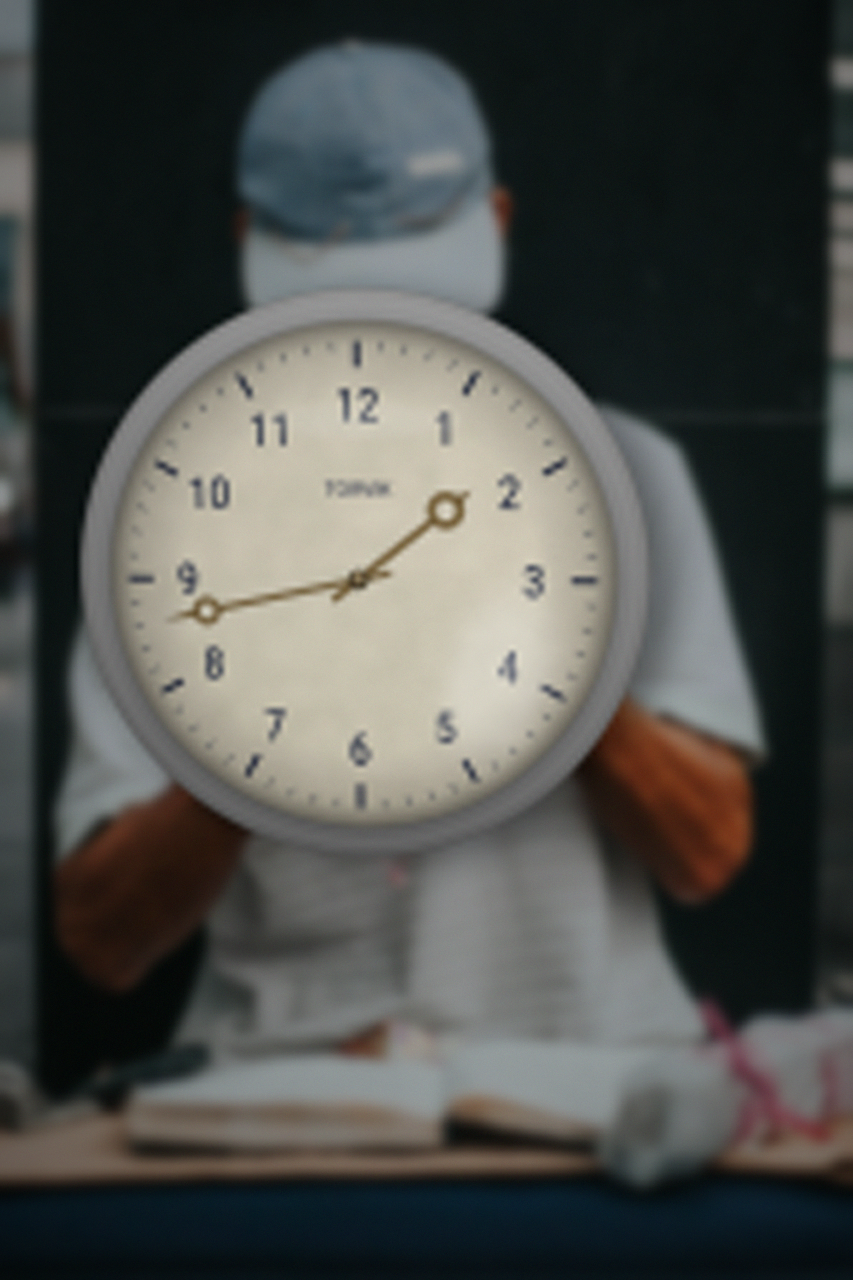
1:43
